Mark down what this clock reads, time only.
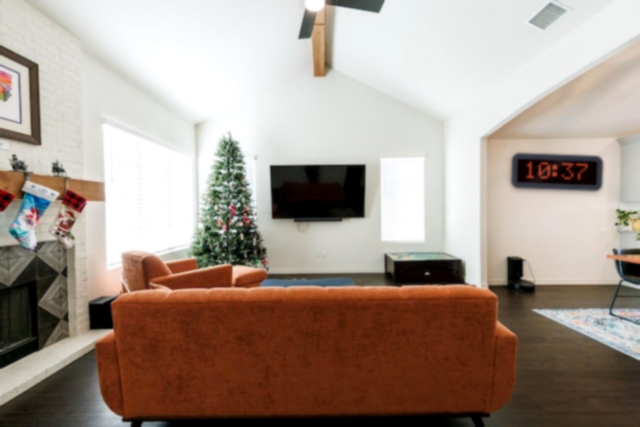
10:37
